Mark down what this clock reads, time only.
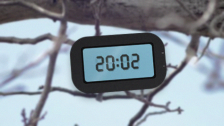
20:02
